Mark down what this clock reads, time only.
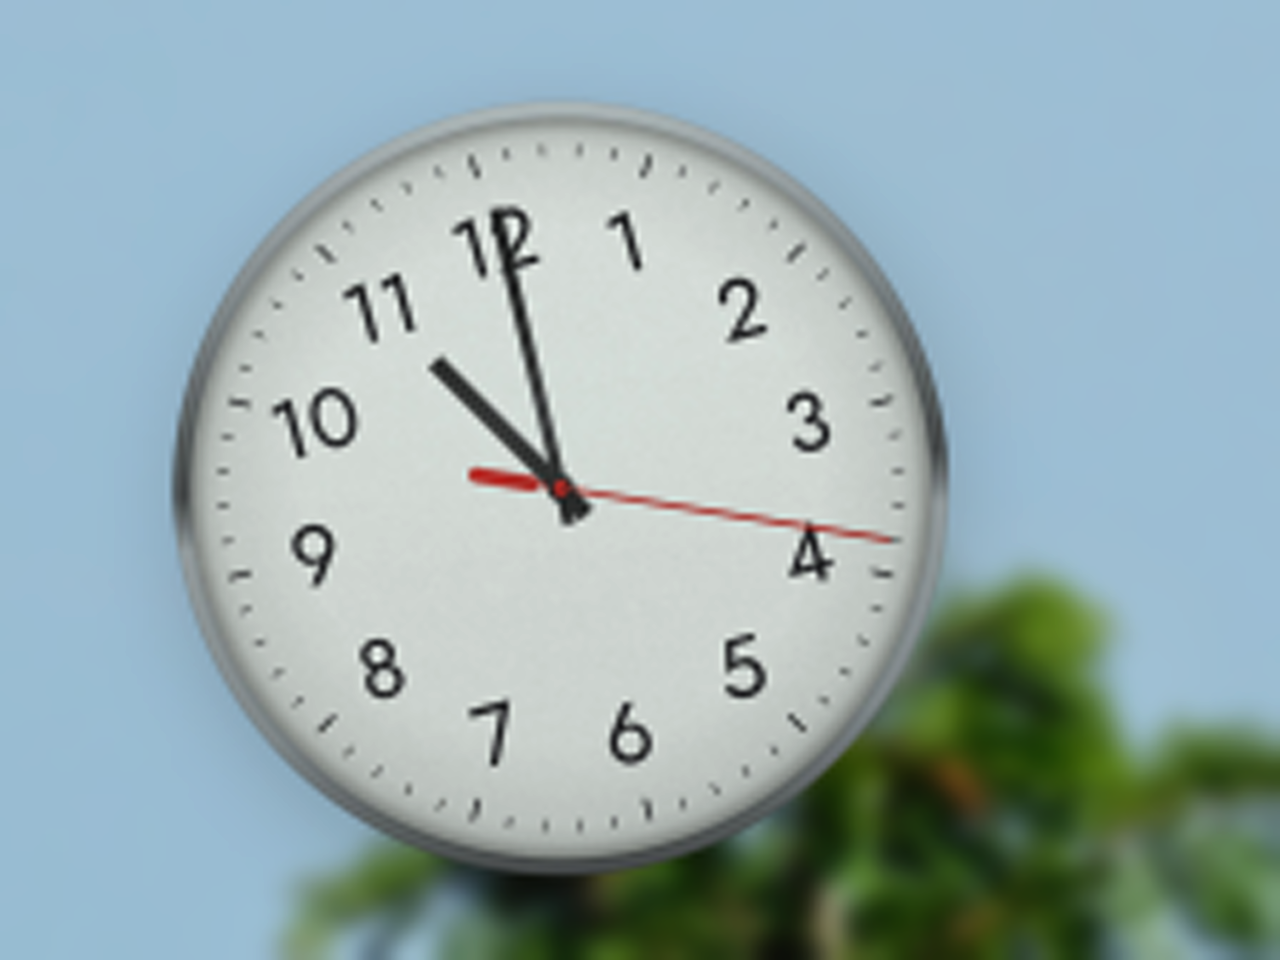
11:00:19
